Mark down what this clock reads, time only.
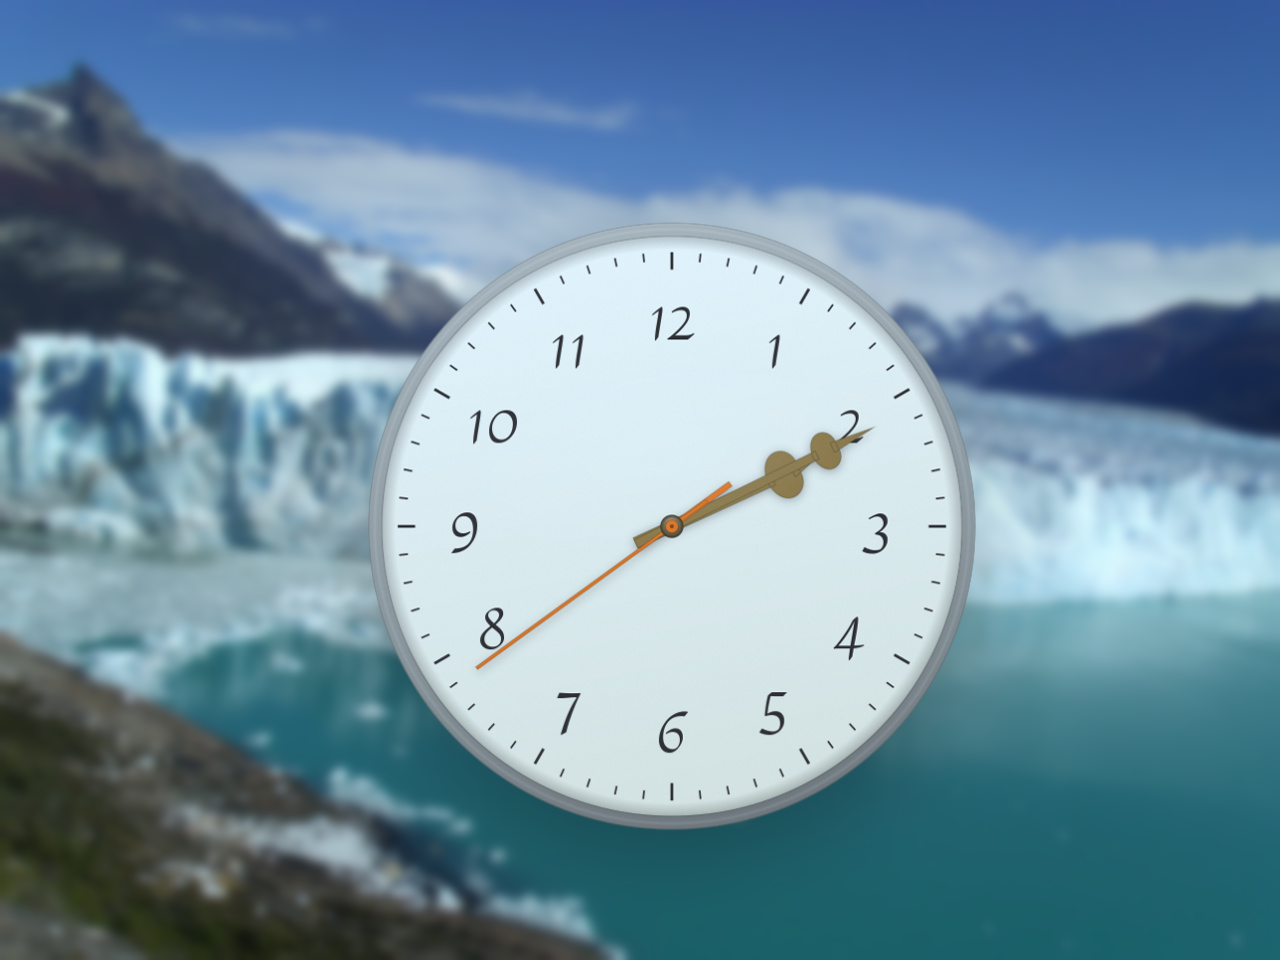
2:10:39
